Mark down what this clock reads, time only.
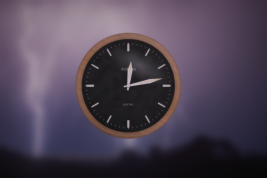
12:13
